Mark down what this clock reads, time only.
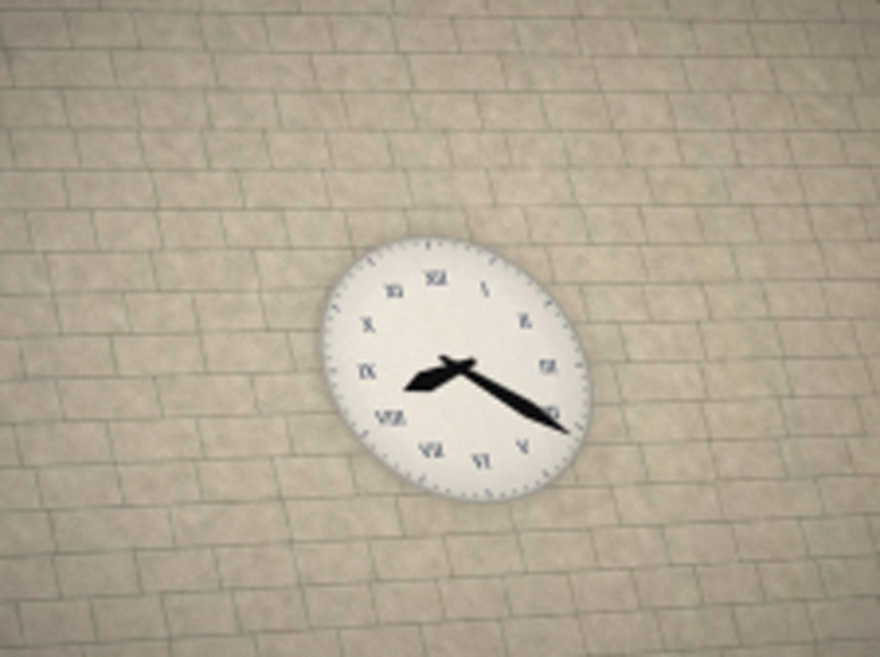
8:21
